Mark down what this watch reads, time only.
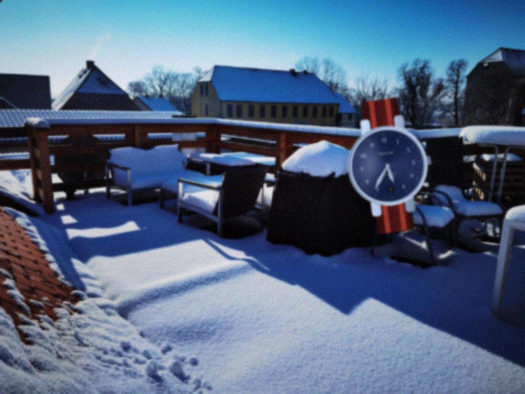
5:36
